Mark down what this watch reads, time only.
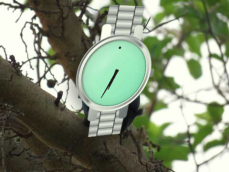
6:34
